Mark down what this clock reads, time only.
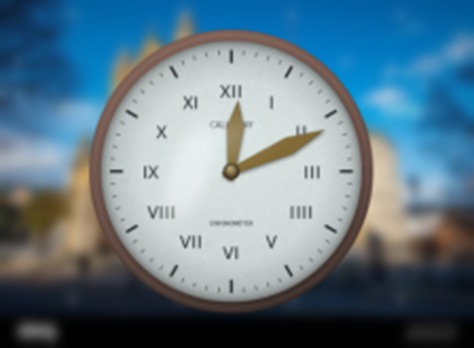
12:11
